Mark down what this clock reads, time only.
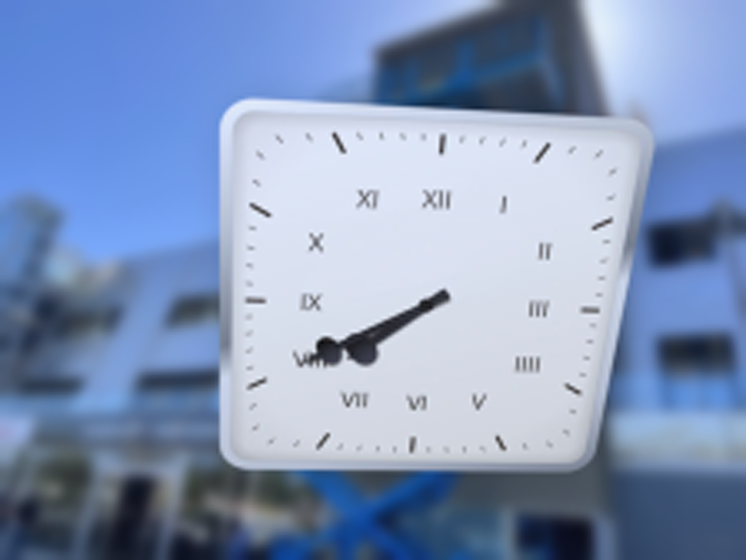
7:40
